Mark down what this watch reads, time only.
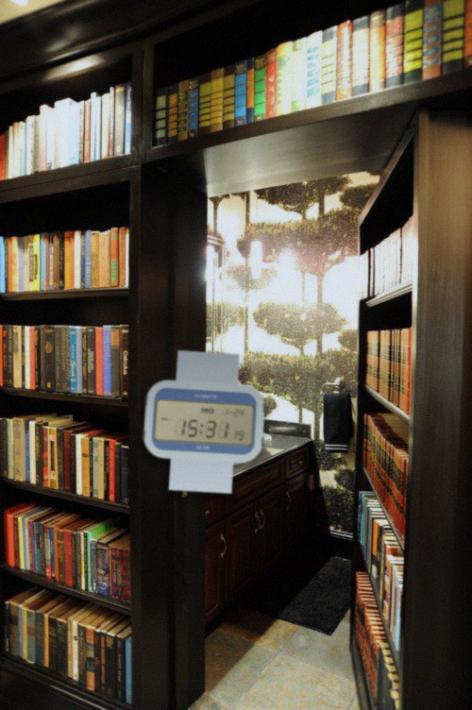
15:31
